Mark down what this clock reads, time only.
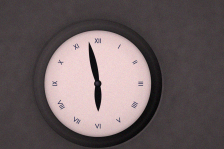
5:58
